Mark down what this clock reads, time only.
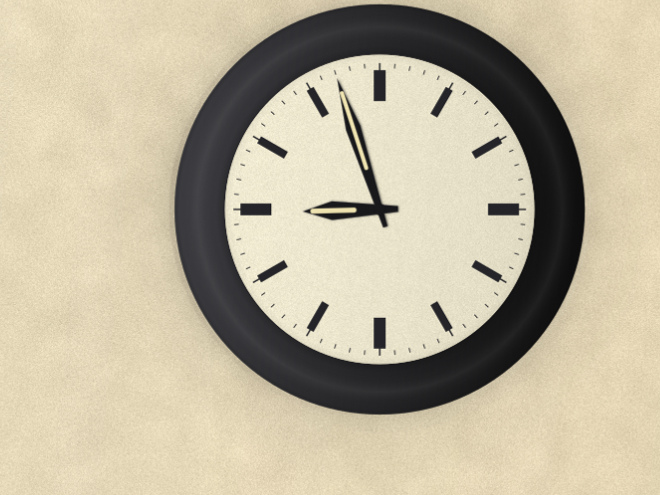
8:57
